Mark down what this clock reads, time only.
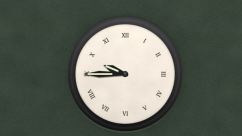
9:45
